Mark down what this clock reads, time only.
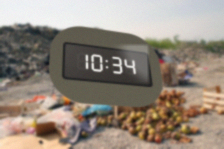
10:34
